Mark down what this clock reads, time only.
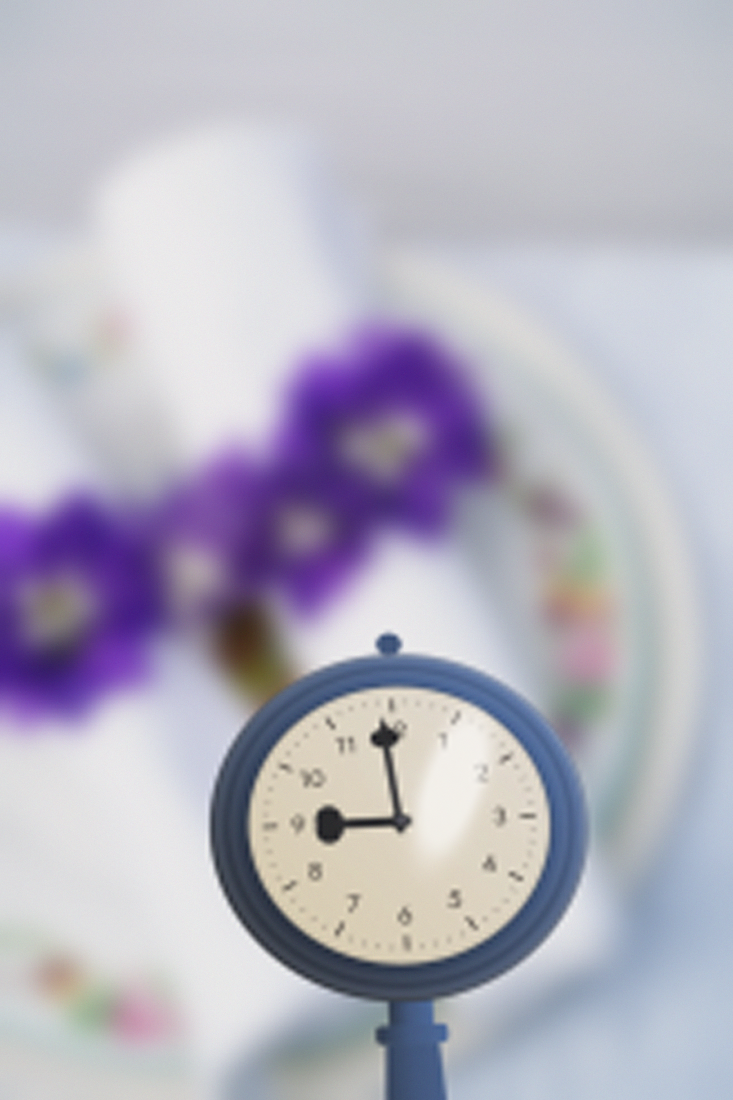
8:59
